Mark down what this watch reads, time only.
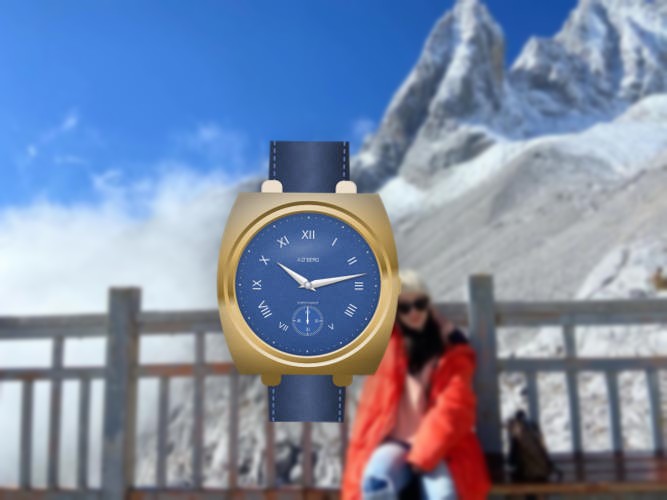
10:13
